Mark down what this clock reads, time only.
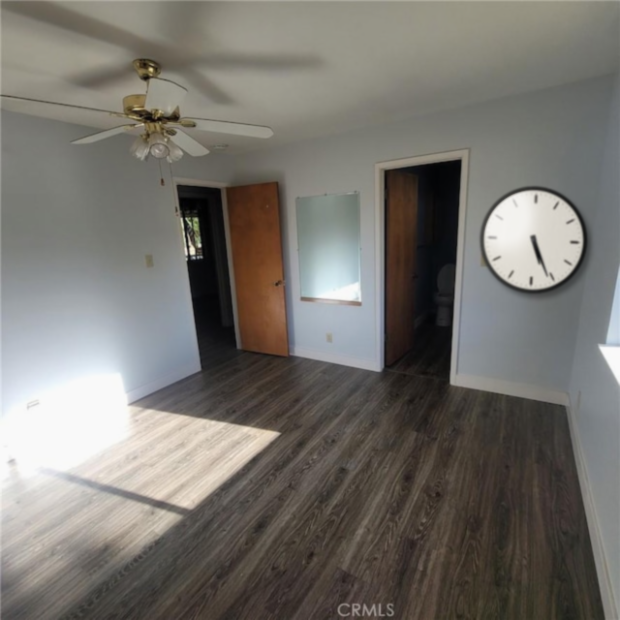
5:26
